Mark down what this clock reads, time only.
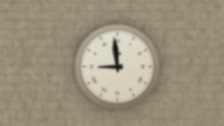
8:59
